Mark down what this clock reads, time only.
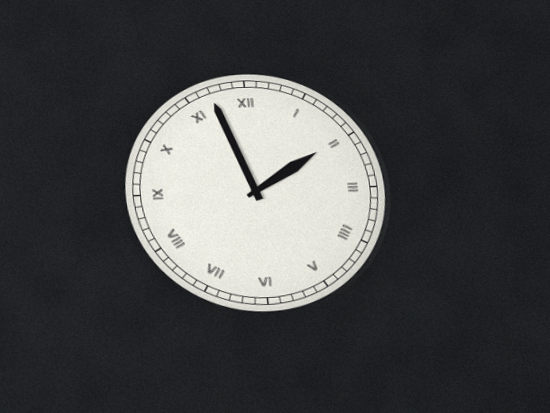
1:57
